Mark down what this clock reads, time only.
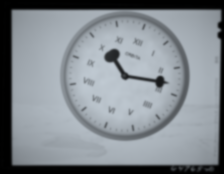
10:13
